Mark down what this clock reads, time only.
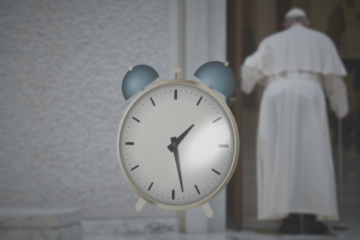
1:28
